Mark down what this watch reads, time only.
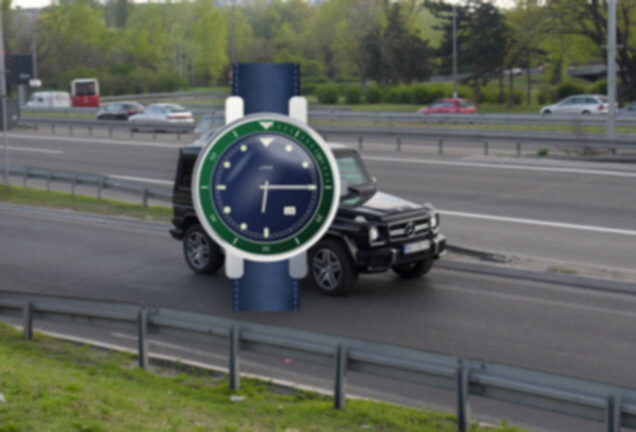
6:15
